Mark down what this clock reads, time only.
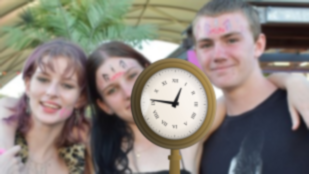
12:46
